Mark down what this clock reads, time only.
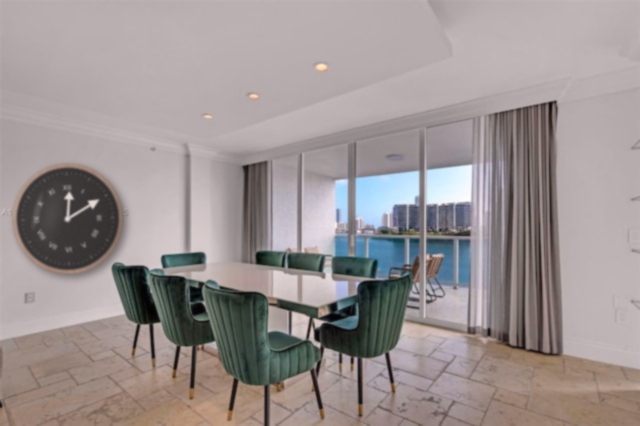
12:10
